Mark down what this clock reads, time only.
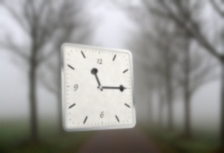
11:15
